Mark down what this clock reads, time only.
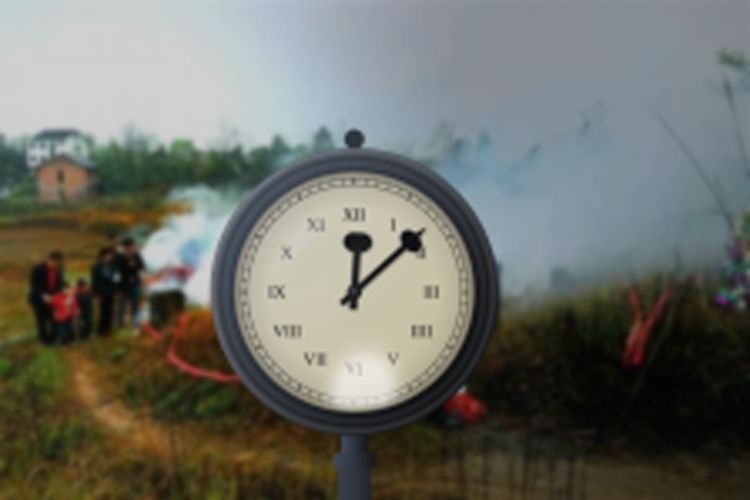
12:08
